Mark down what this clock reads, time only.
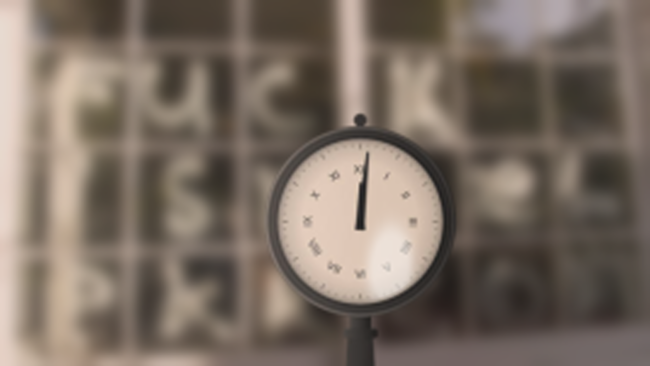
12:01
